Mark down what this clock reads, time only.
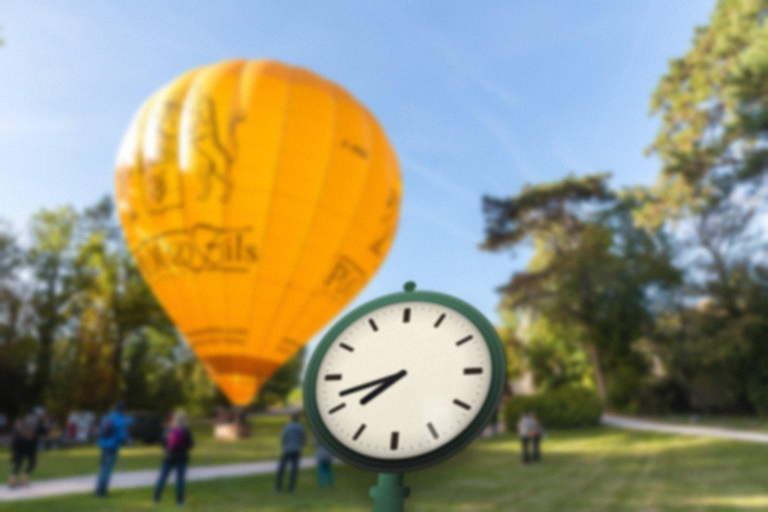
7:42
